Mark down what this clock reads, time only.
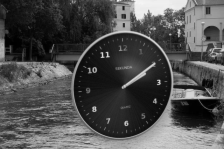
2:10
